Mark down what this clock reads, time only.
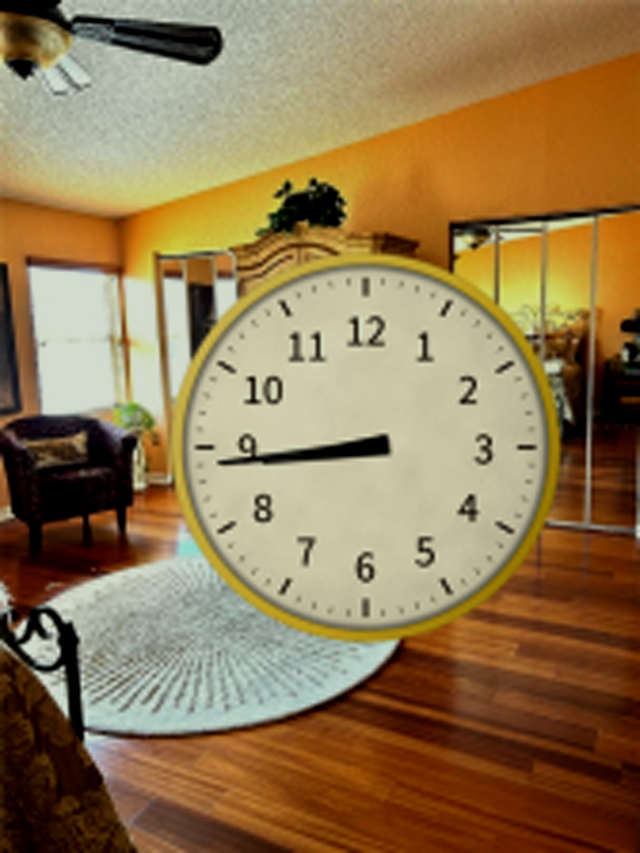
8:44
